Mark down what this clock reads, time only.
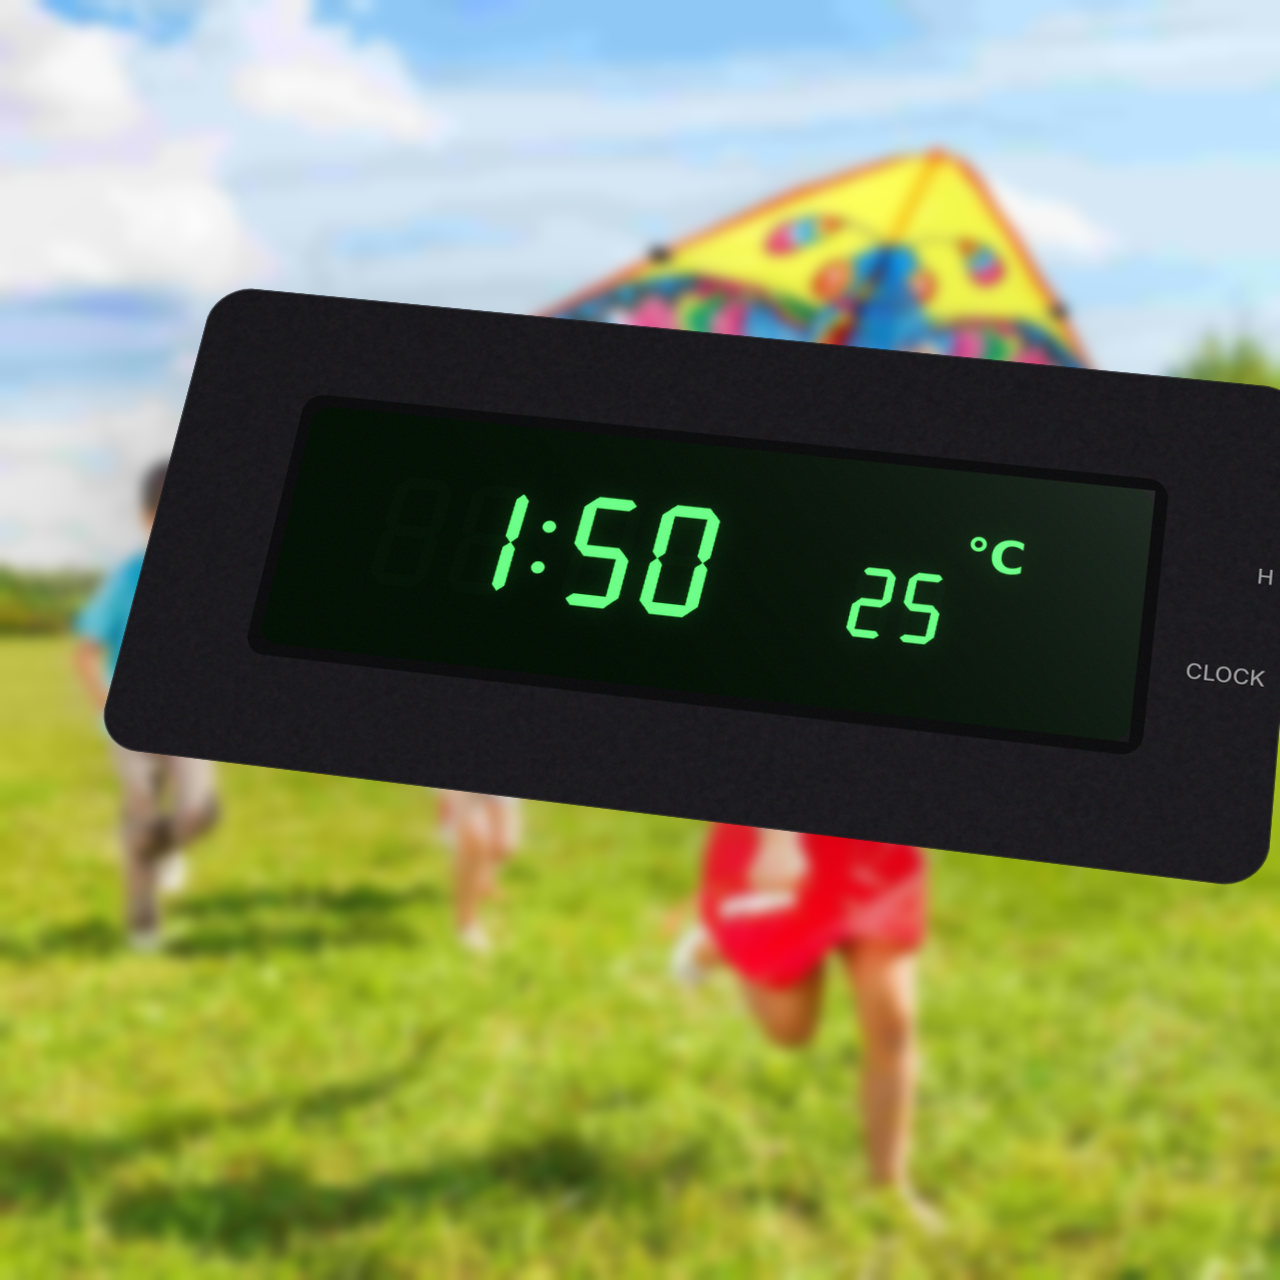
1:50
